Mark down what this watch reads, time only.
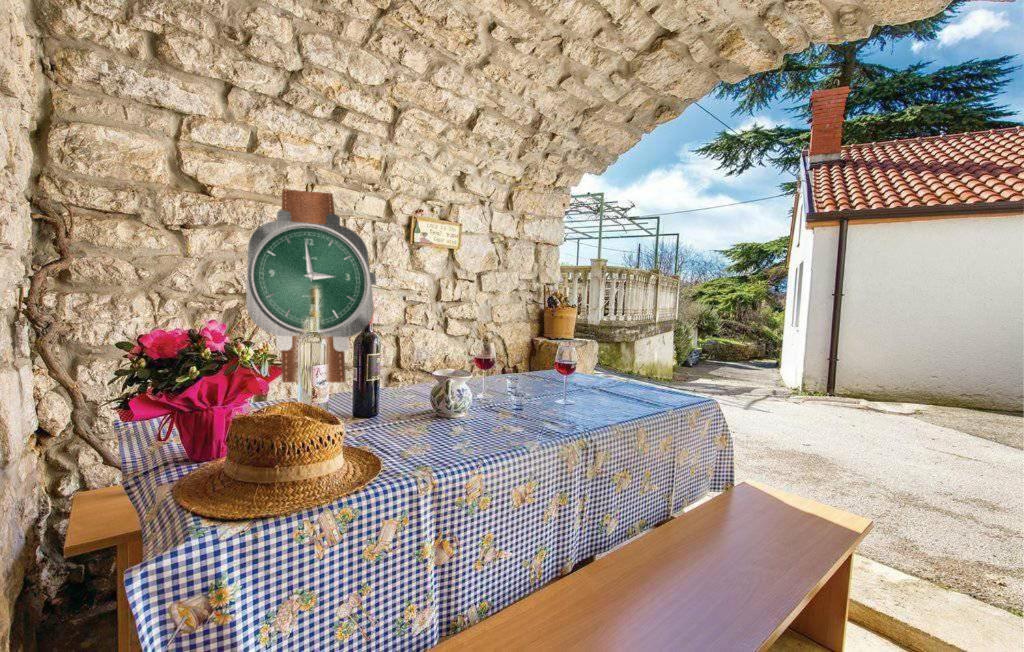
2:59
